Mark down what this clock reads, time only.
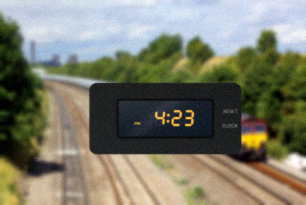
4:23
